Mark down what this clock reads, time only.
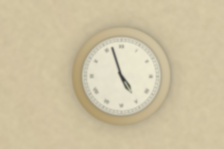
4:57
